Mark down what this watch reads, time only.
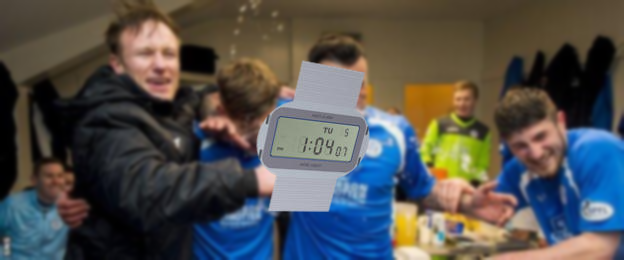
1:04:07
